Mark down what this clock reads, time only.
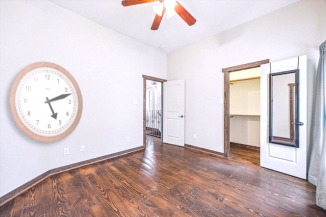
5:12
